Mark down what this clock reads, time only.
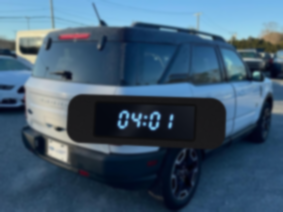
4:01
